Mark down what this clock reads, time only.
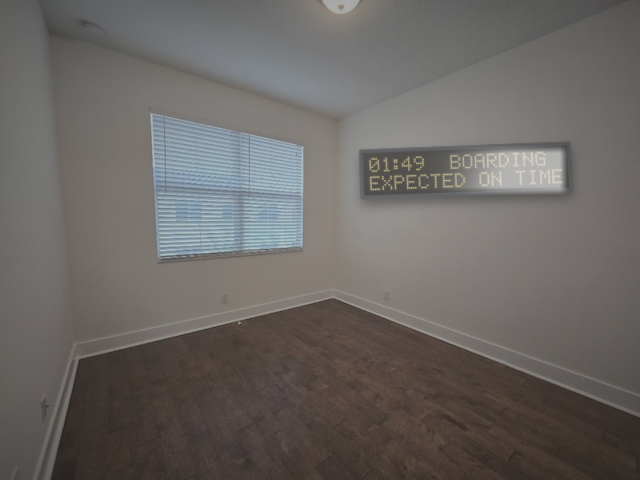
1:49
